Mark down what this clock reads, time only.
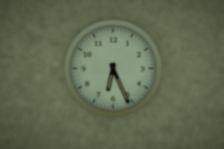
6:26
